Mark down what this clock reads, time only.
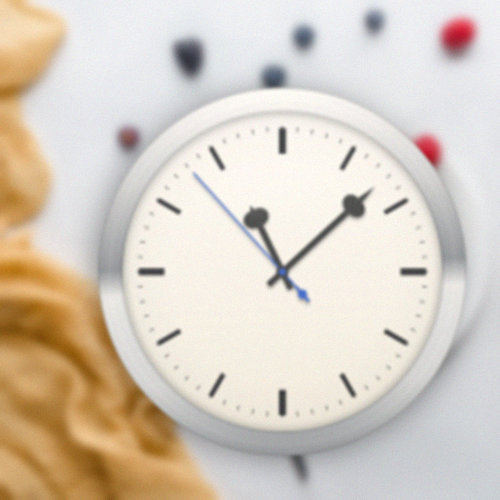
11:07:53
